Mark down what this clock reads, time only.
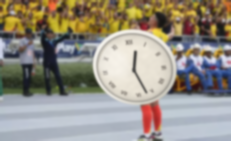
12:27
